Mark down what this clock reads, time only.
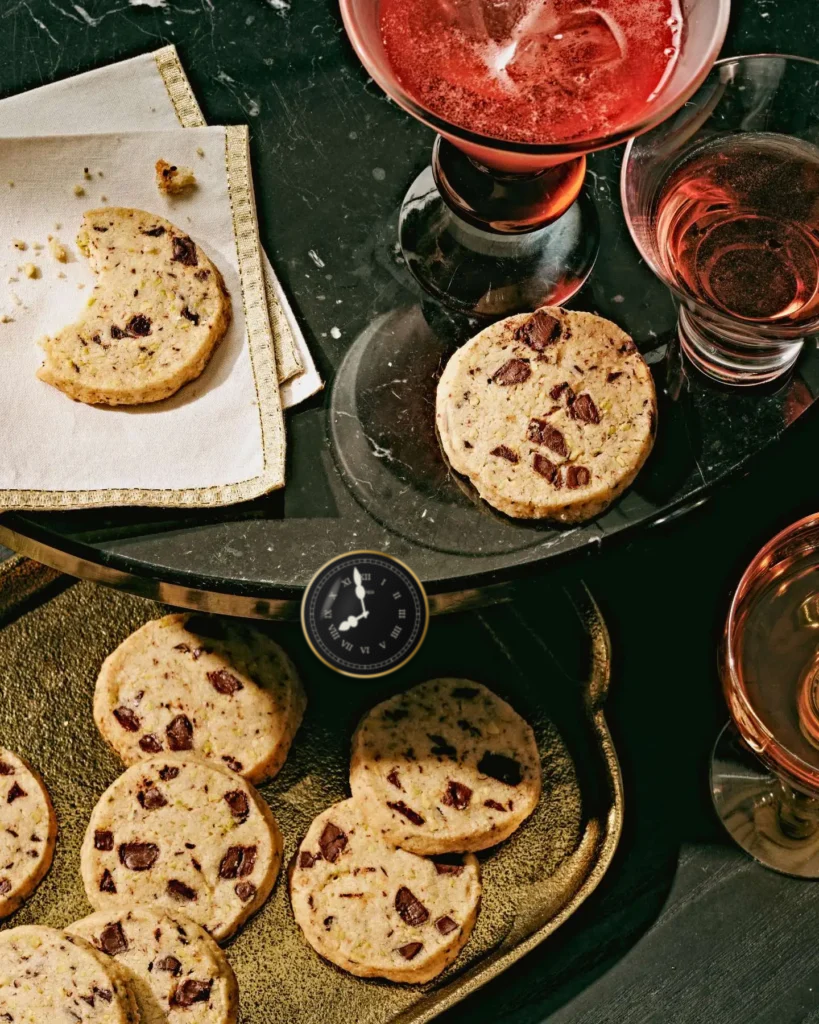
7:58
